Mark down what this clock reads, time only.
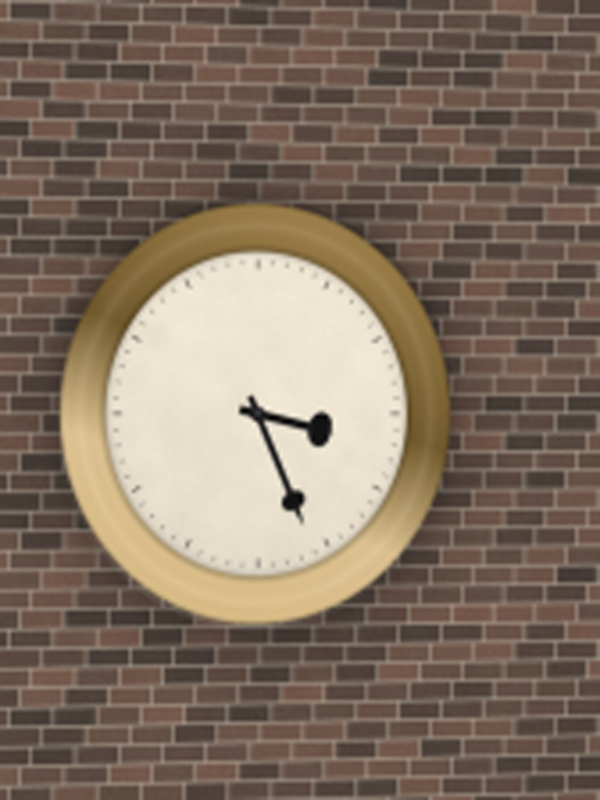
3:26
